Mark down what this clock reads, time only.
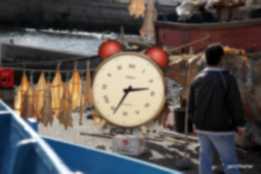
2:34
